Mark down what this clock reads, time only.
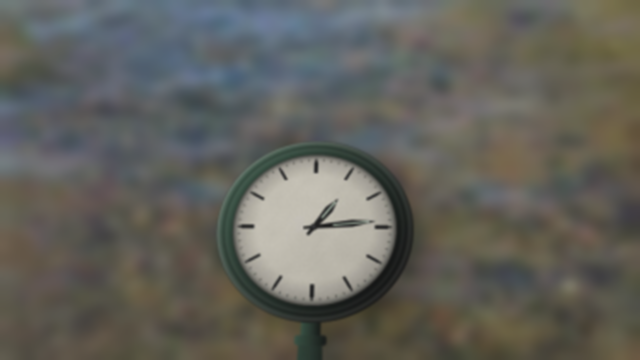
1:14
